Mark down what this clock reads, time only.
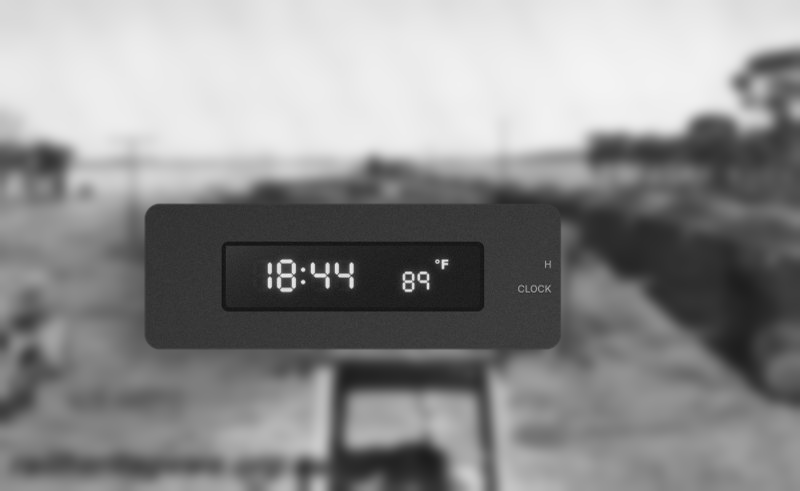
18:44
